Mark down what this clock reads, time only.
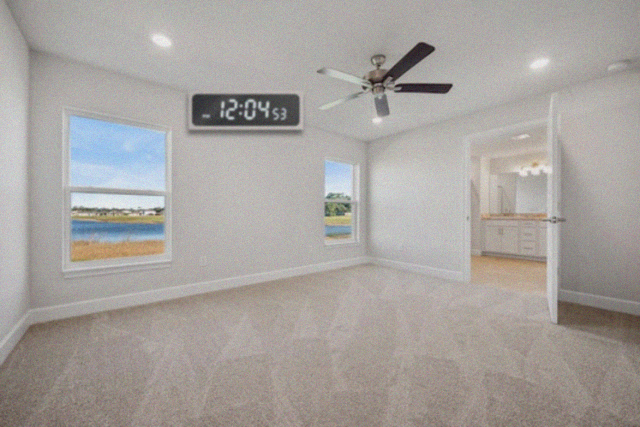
12:04:53
